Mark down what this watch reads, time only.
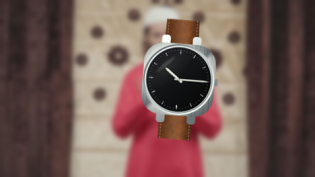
10:15
